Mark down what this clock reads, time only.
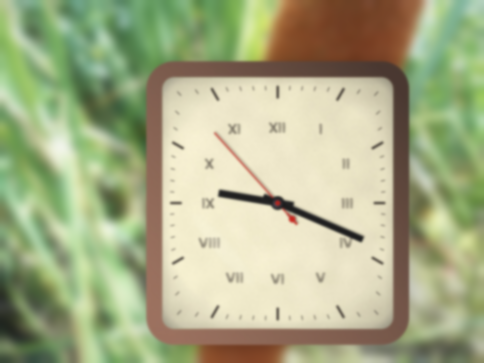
9:18:53
